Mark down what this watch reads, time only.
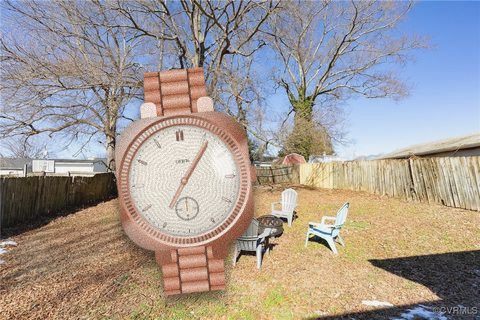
7:06
